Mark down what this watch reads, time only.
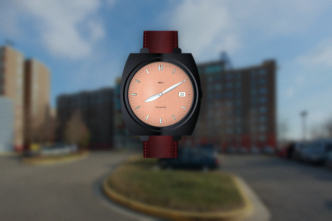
8:10
